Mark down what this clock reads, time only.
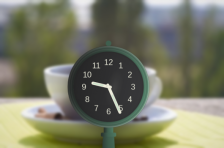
9:26
